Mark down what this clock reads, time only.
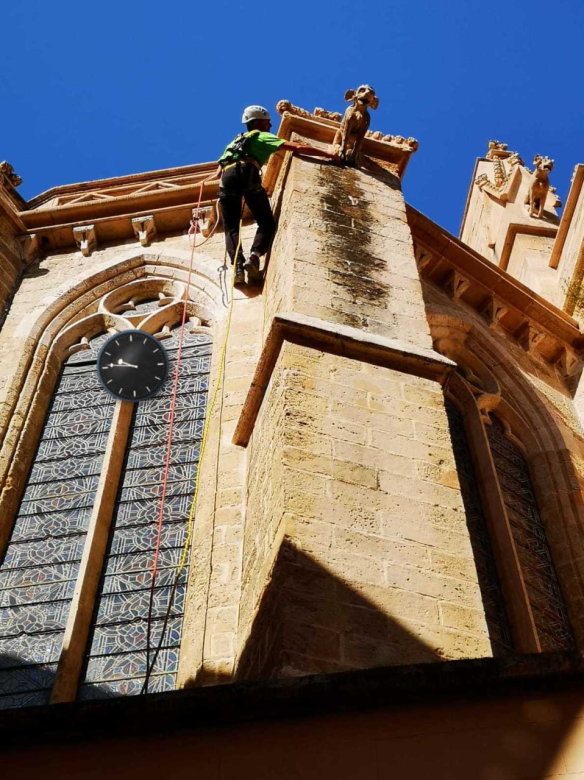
9:46
